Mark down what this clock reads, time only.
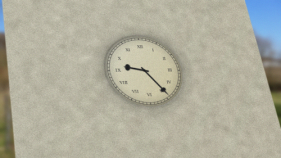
9:24
